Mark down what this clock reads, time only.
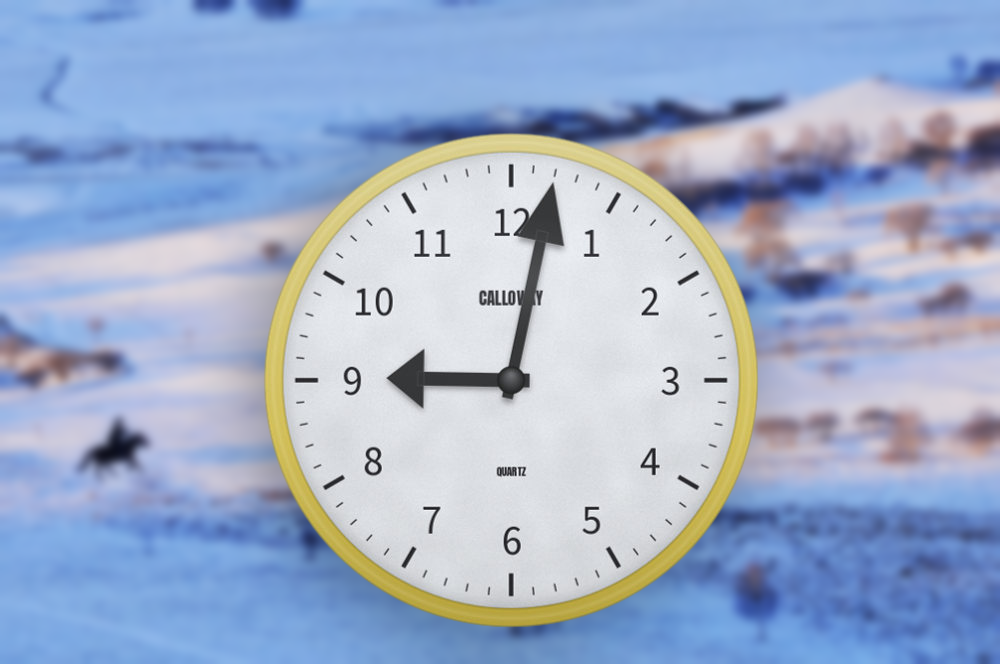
9:02
